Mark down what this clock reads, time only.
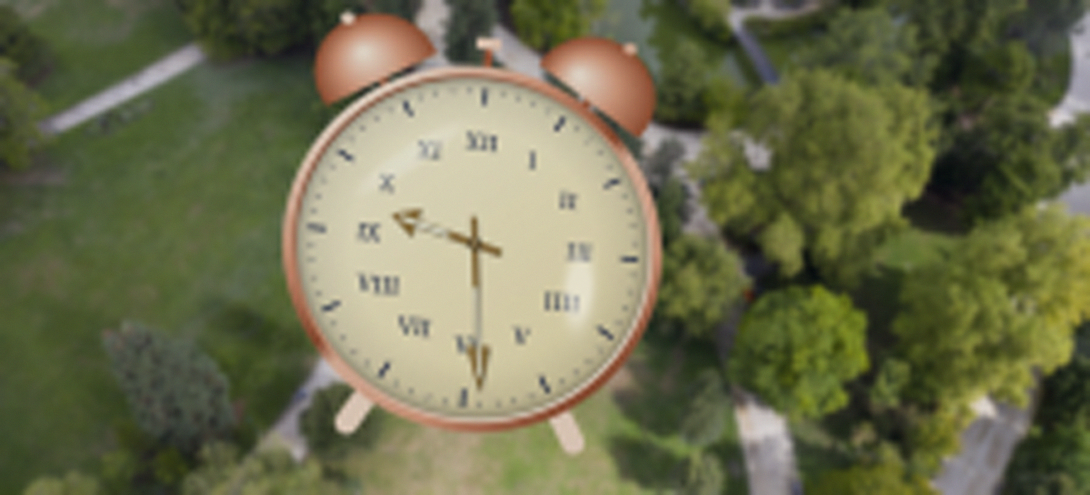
9:29
